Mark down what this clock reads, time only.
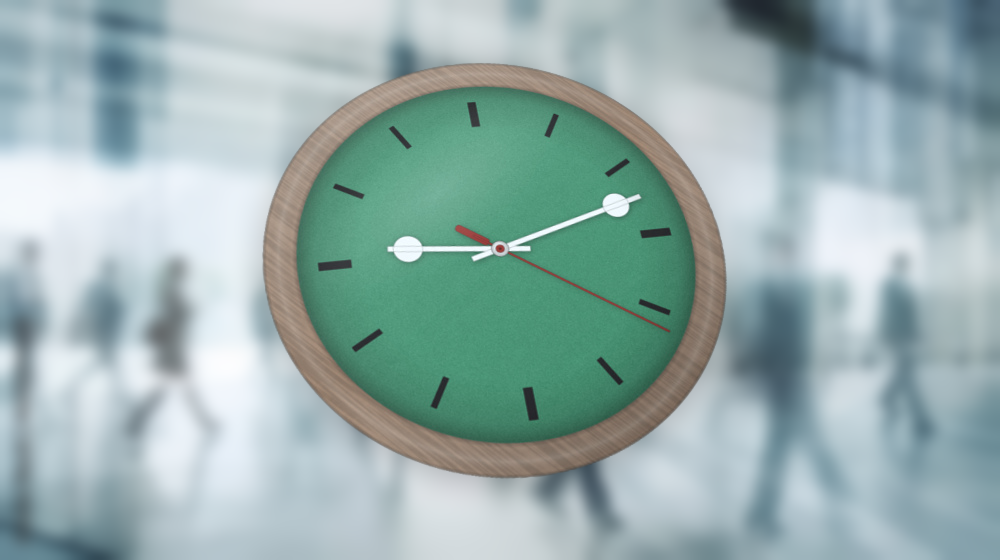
9:12:21
